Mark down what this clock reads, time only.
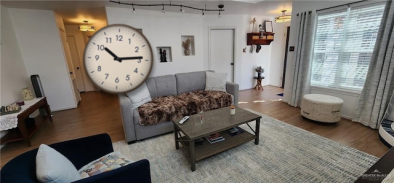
10:14
